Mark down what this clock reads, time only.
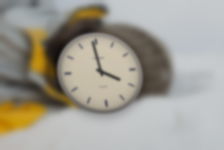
3:59
